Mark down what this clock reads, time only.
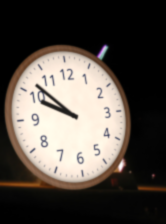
9:52
